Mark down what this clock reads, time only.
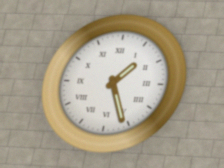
1:26
